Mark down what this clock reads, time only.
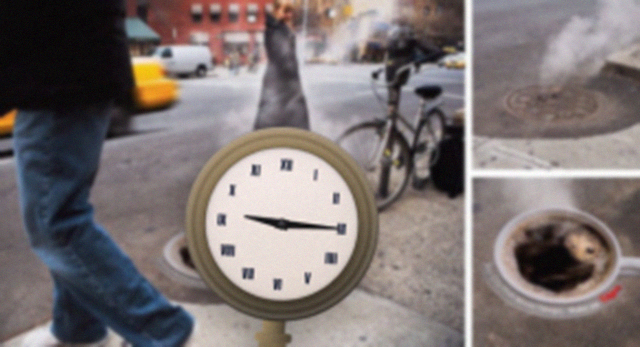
9:15
